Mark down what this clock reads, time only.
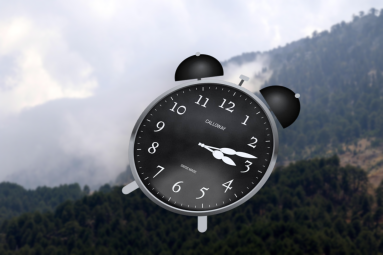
3:13
